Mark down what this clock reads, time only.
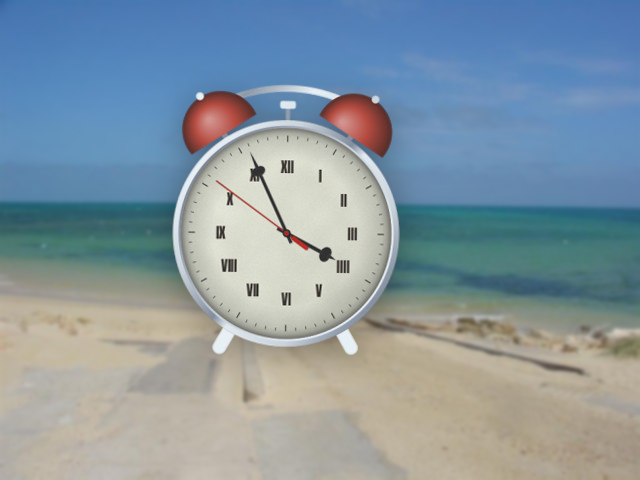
3:55:51
